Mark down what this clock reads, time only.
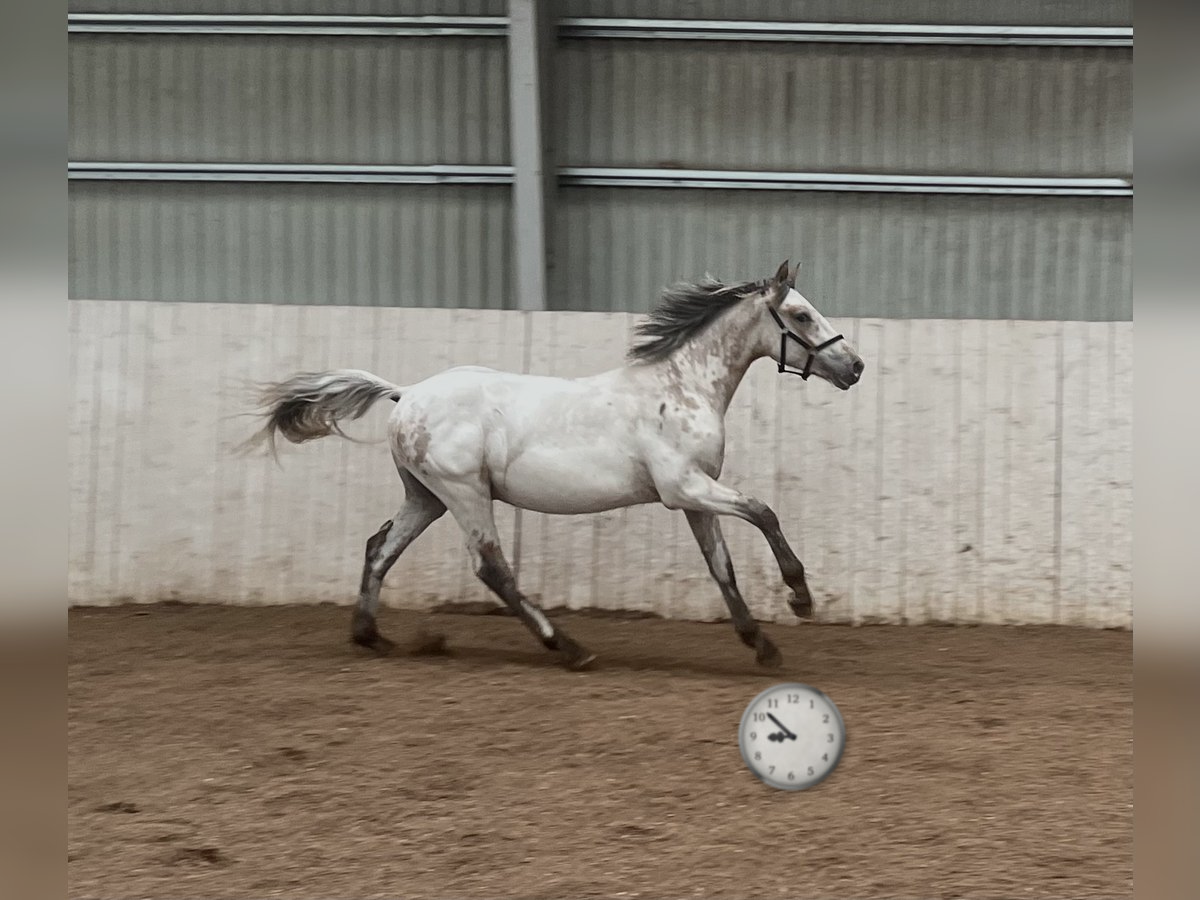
8:52
